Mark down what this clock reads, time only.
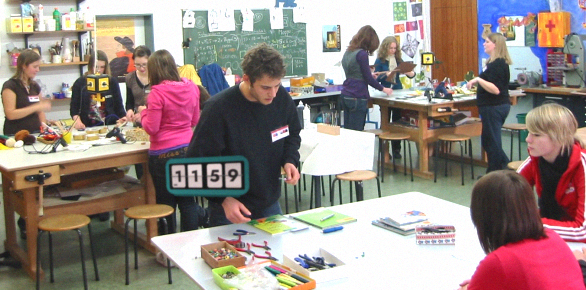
11:59
